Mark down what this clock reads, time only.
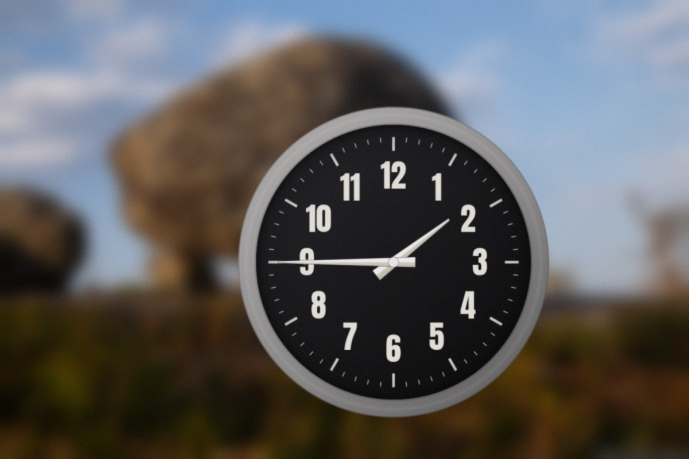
1:45
